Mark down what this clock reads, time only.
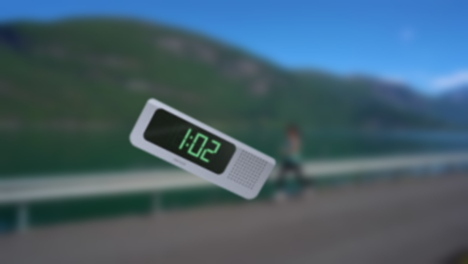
1:02
